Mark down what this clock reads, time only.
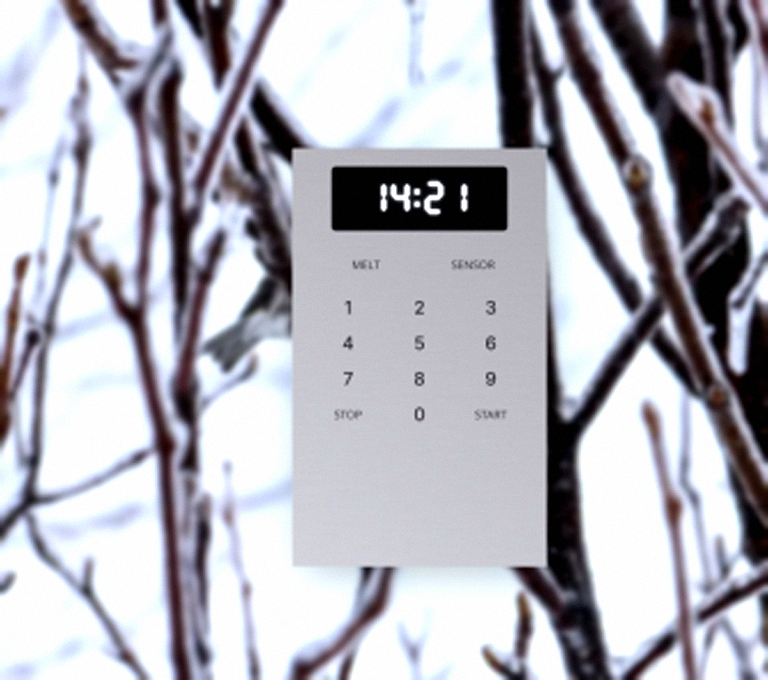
14:21
